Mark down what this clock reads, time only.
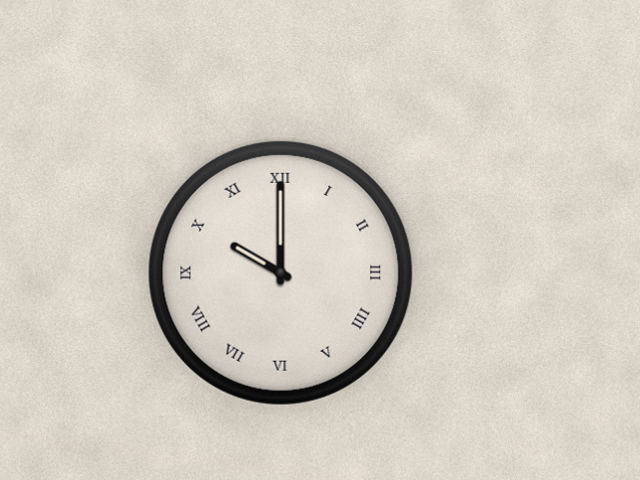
10:00
